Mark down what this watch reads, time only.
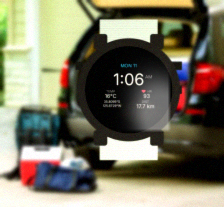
1:06
